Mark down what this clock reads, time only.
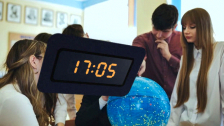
17:05
